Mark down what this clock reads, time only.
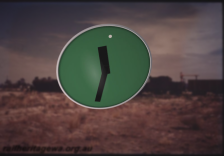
11:31
